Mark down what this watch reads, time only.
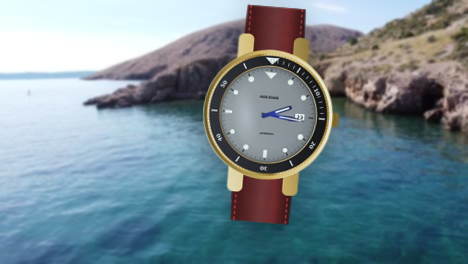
2:16
